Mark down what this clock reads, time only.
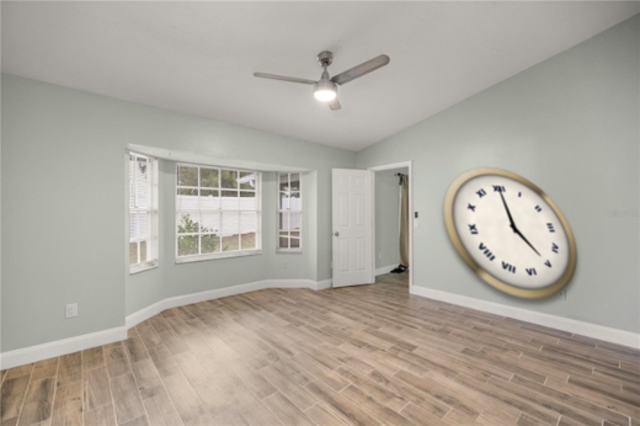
5:00
